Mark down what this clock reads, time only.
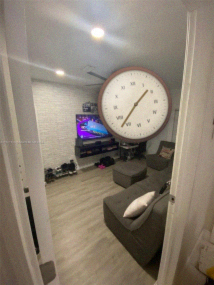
1:37
